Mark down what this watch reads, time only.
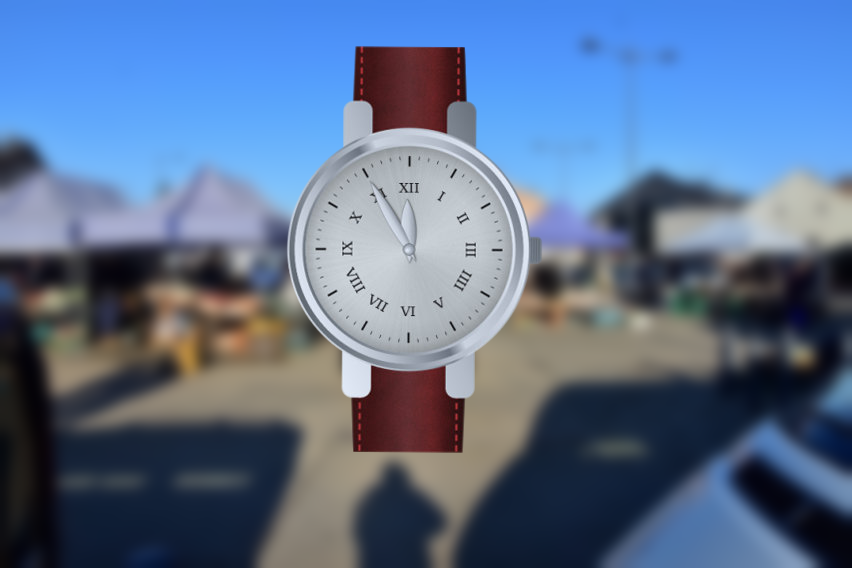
11:55
